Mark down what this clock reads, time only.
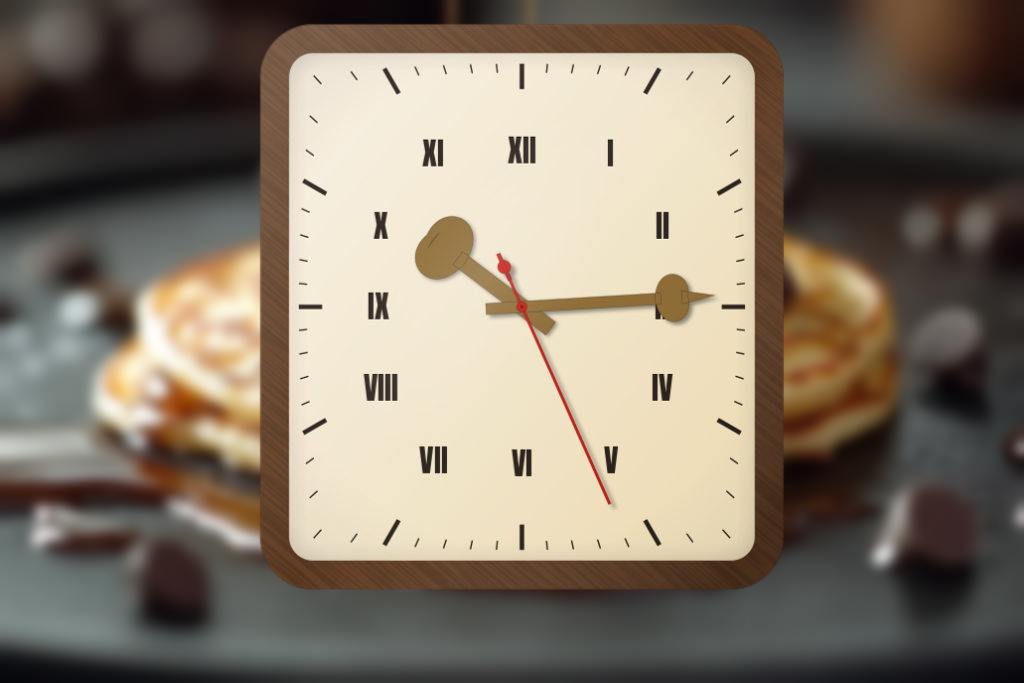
10:14:26
